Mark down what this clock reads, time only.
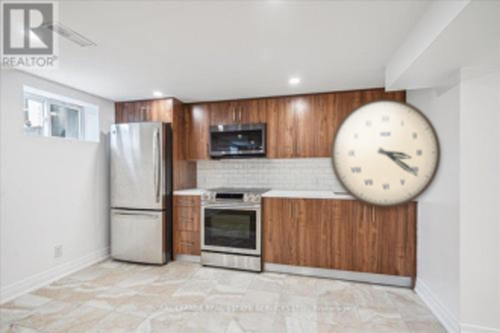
3:21
